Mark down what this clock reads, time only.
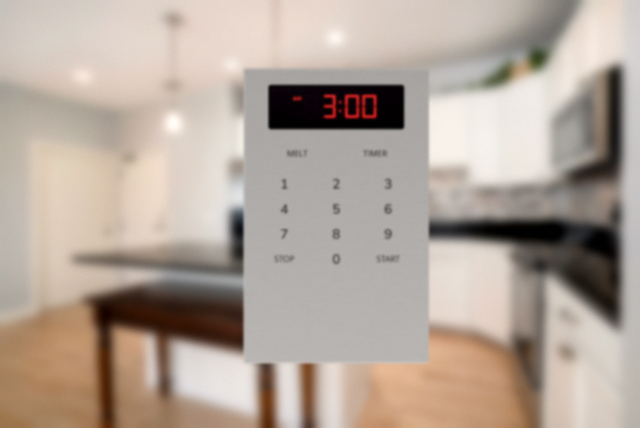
3:00
